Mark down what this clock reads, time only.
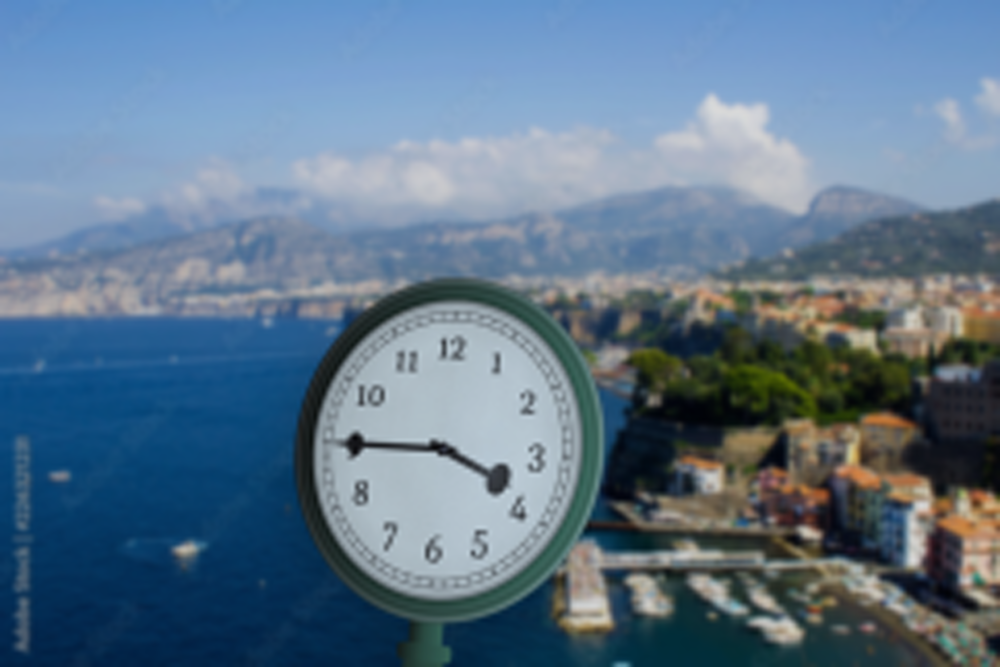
3:45
